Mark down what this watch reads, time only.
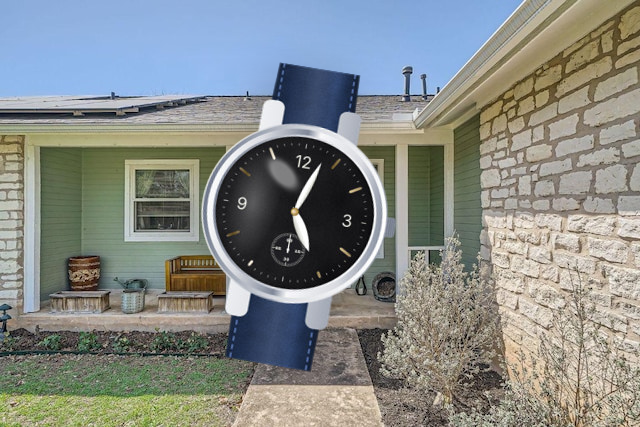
5:03
